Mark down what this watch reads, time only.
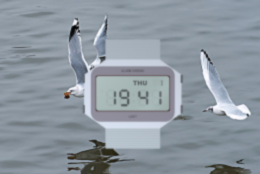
19:41
